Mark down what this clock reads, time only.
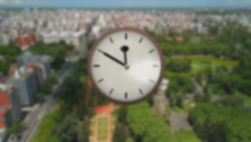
11:50
